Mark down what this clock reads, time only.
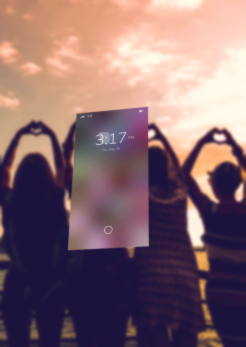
3:17
